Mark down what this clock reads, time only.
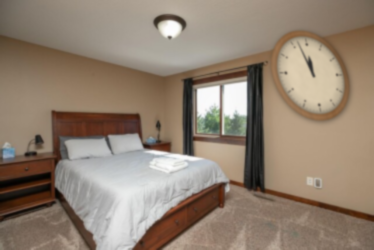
11:57
